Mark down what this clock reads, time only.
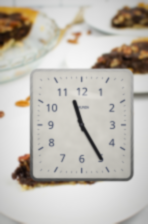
11:25
